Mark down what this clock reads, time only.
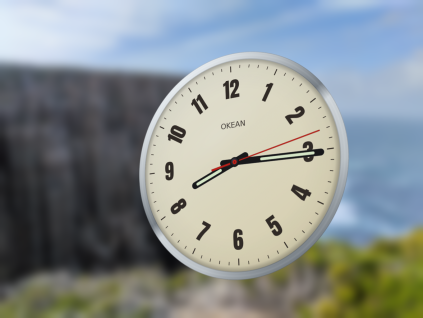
8:15:13
